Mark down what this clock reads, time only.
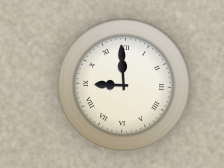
8:59
